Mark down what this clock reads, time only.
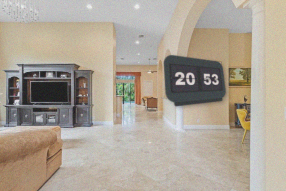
20:53
